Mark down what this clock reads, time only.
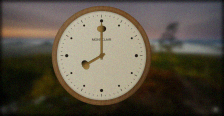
8:00
